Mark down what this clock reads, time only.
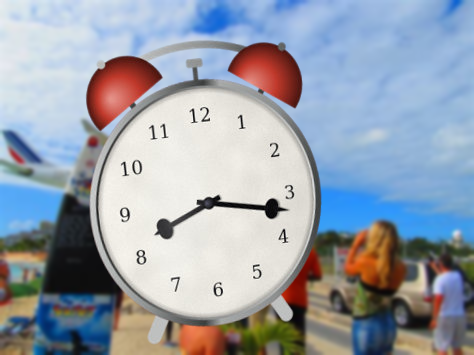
8:17
